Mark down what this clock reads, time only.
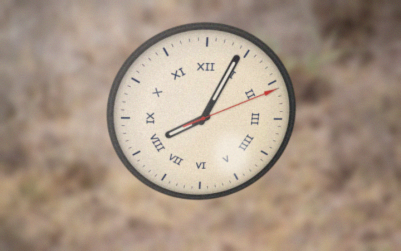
8:04:11
